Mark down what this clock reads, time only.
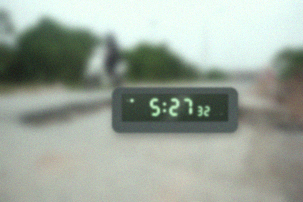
5:27
